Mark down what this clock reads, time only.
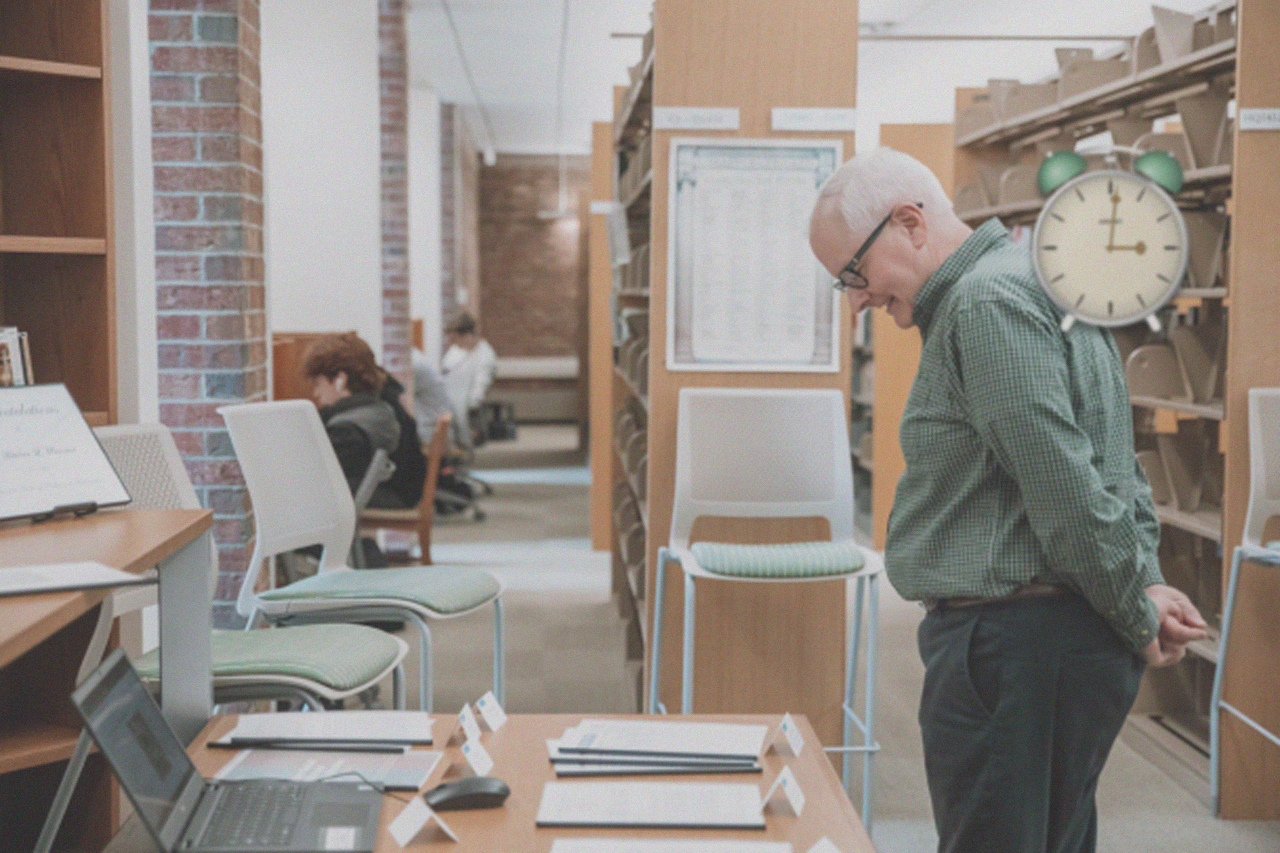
3:01
